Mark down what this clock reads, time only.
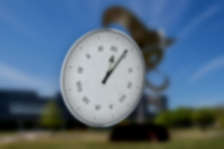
12:04
